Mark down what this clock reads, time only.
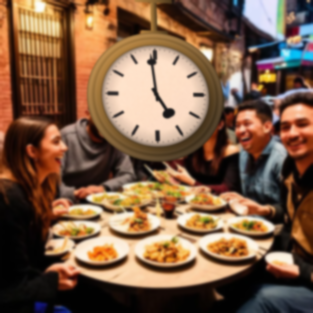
4:59
